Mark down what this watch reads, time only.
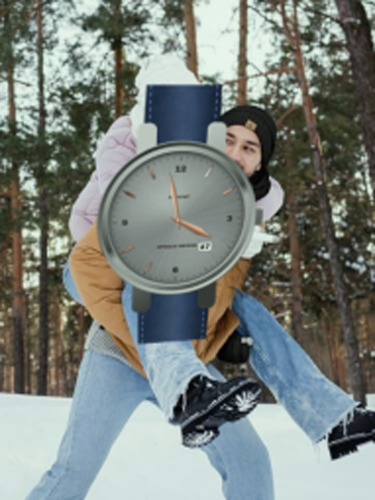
3:58
